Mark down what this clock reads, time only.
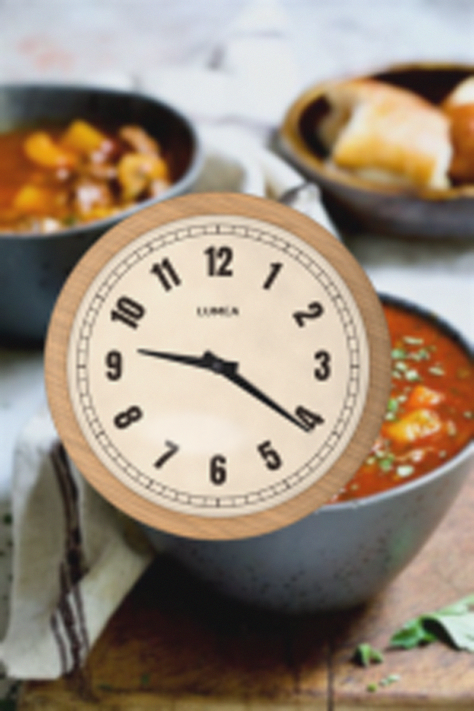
9:21
